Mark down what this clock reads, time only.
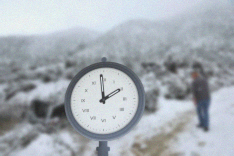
1:59
